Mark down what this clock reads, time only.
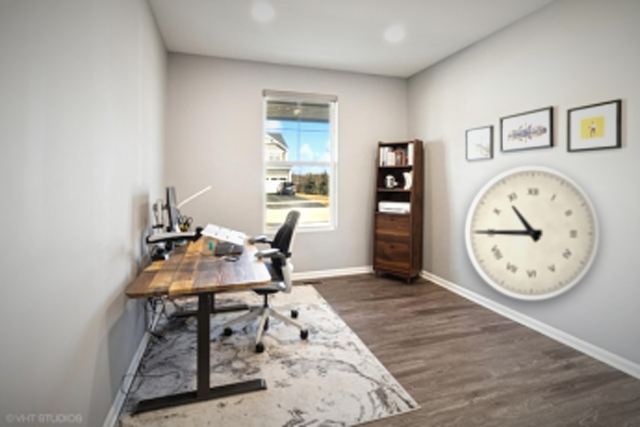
10:45
